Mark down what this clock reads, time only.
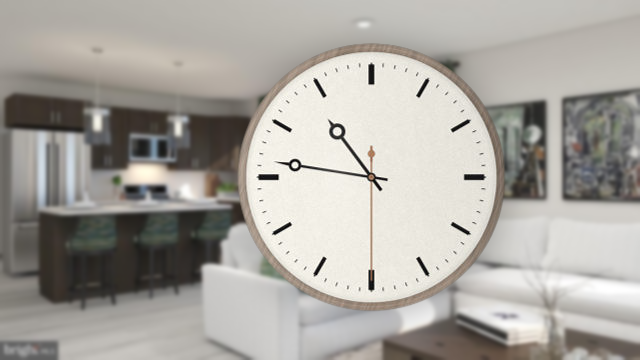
10:46:30
